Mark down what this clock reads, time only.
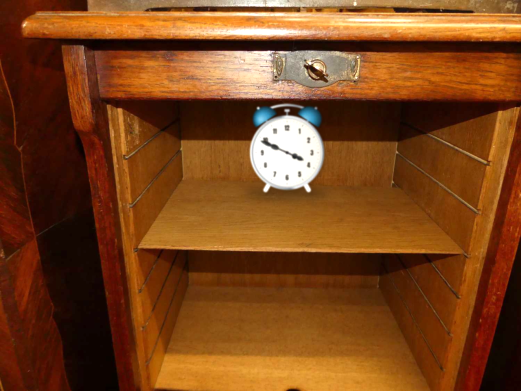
3:49
